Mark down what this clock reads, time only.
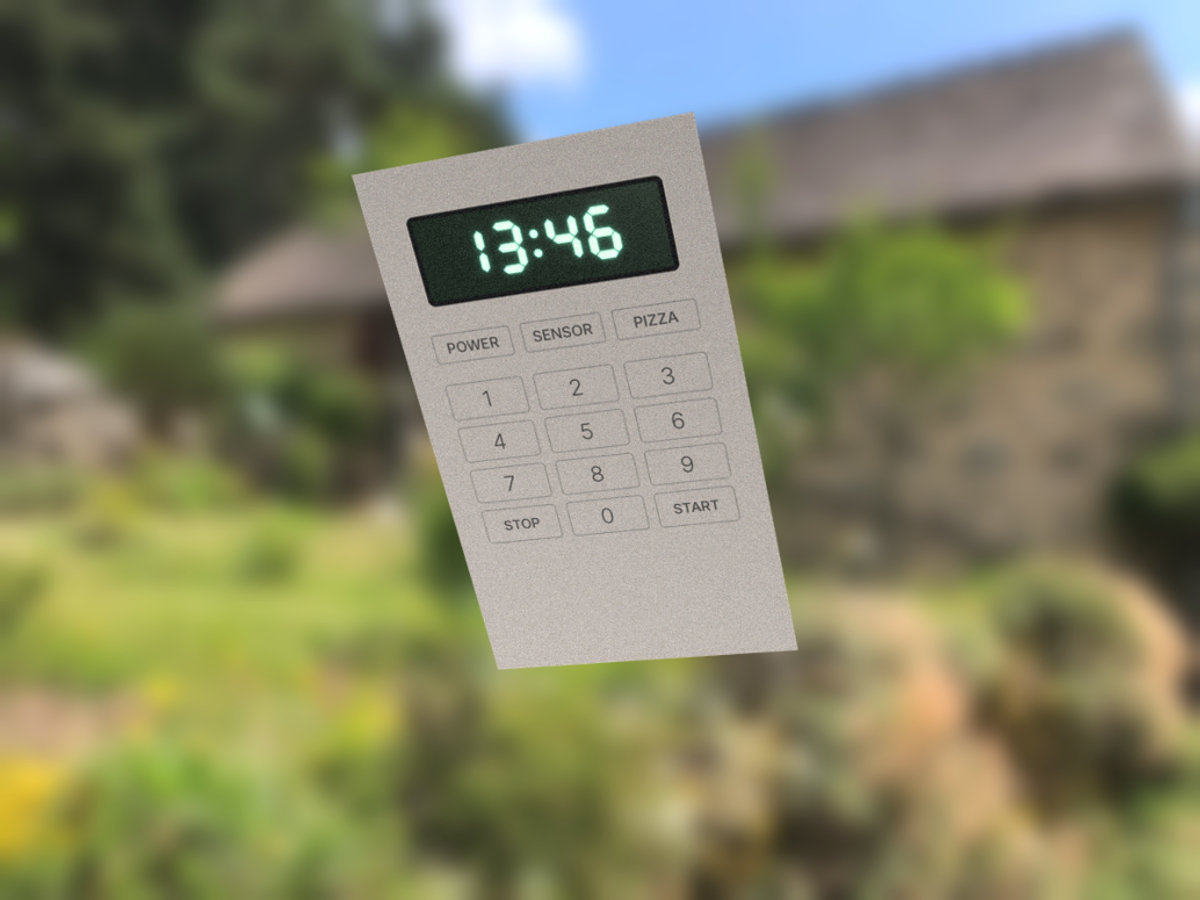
13:46
